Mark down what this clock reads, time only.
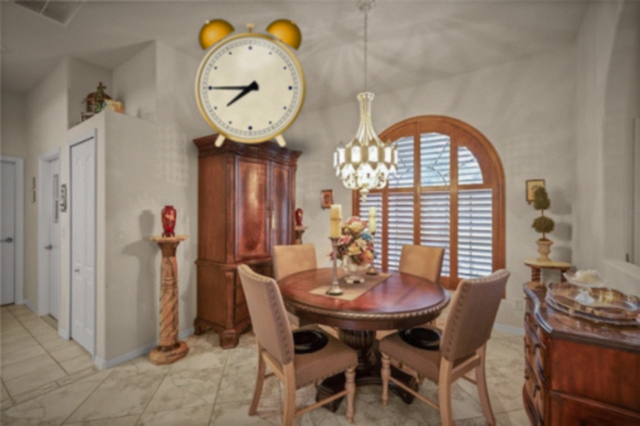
7:45
